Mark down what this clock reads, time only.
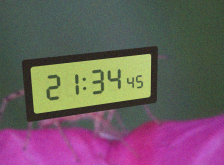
21:34:45
